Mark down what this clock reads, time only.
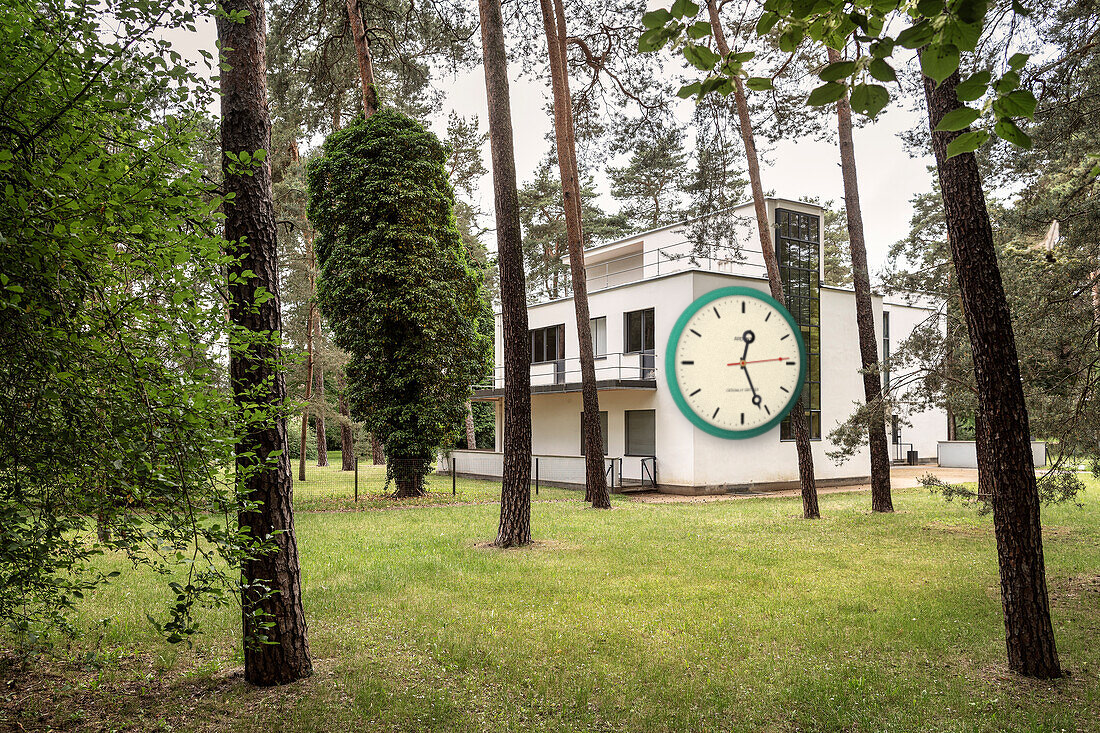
12:26:14
